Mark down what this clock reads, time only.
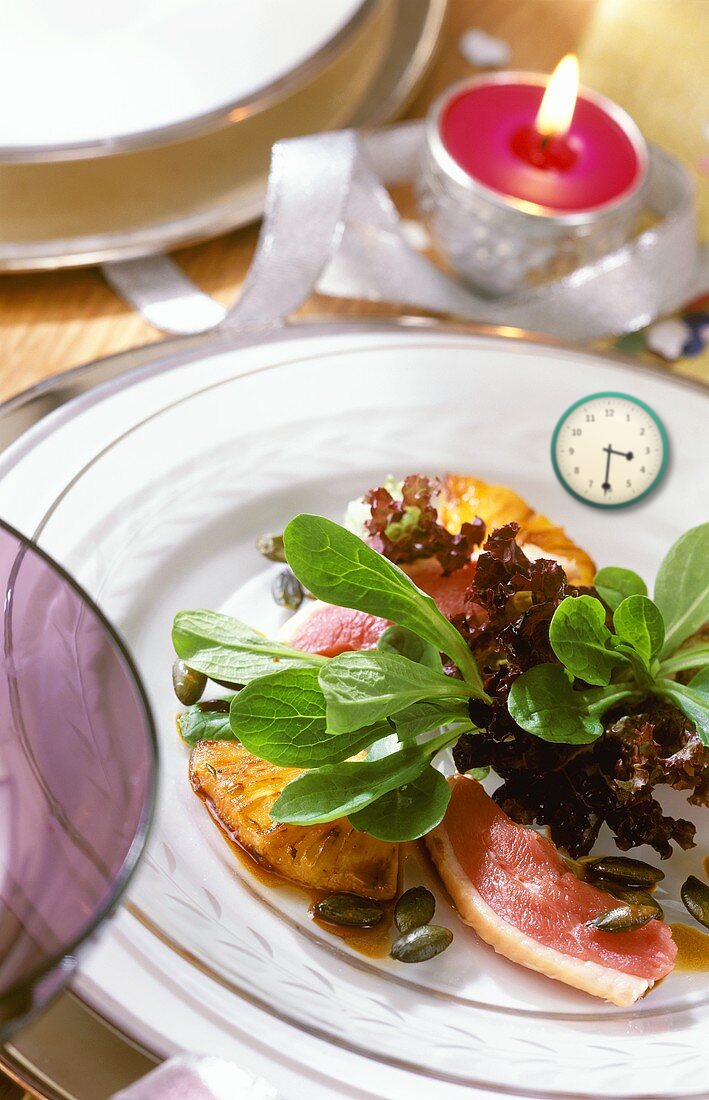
3:31
